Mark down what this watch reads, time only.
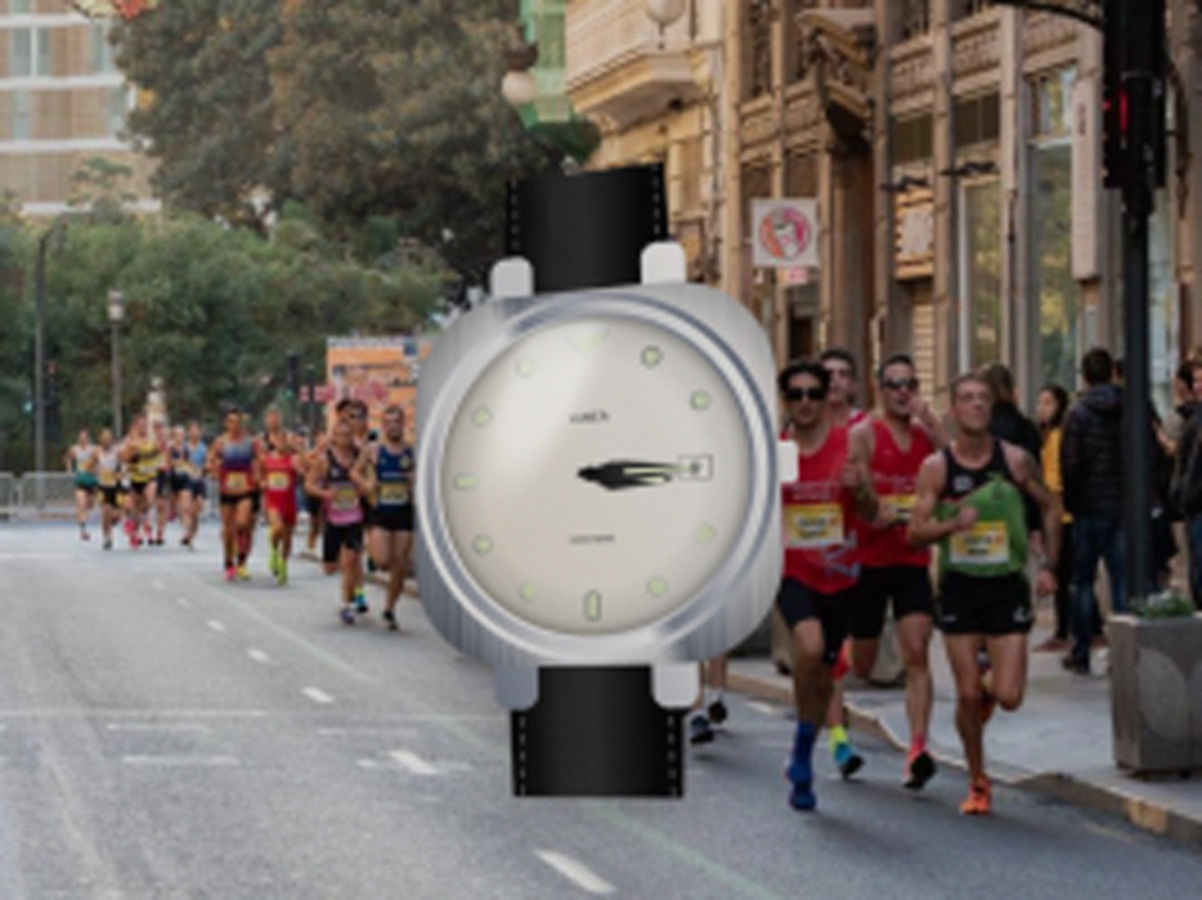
3:15
